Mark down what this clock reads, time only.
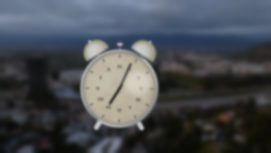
7:04
